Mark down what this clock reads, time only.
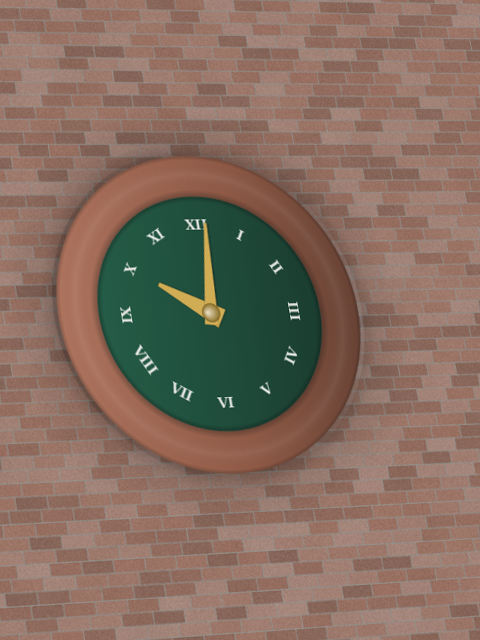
10:01
